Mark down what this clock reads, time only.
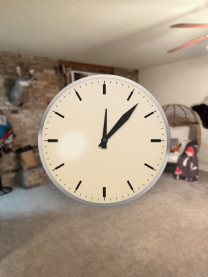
12:07
